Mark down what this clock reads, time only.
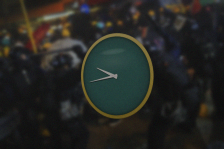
9:43
